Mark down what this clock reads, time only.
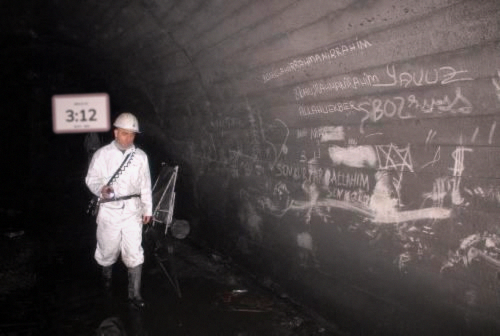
3:12
